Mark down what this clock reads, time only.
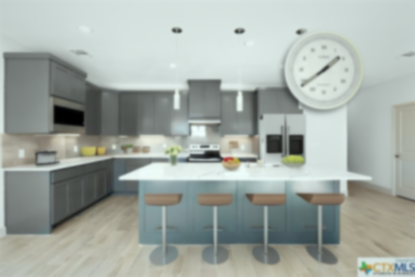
1:39
